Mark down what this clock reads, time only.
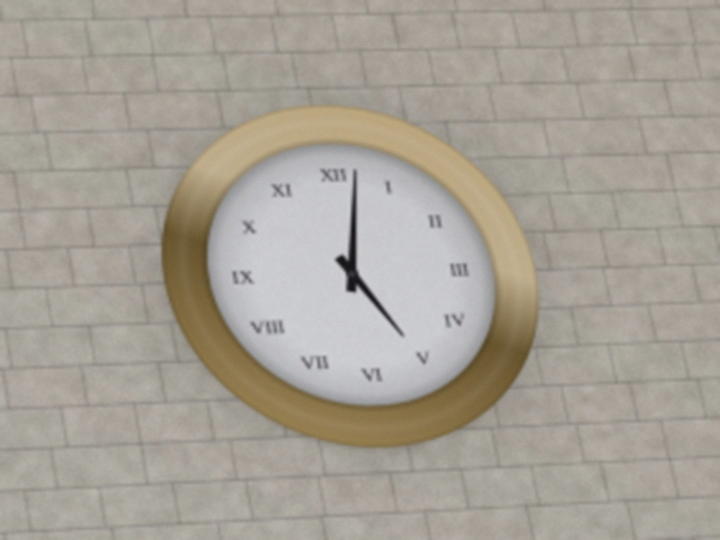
5:02
